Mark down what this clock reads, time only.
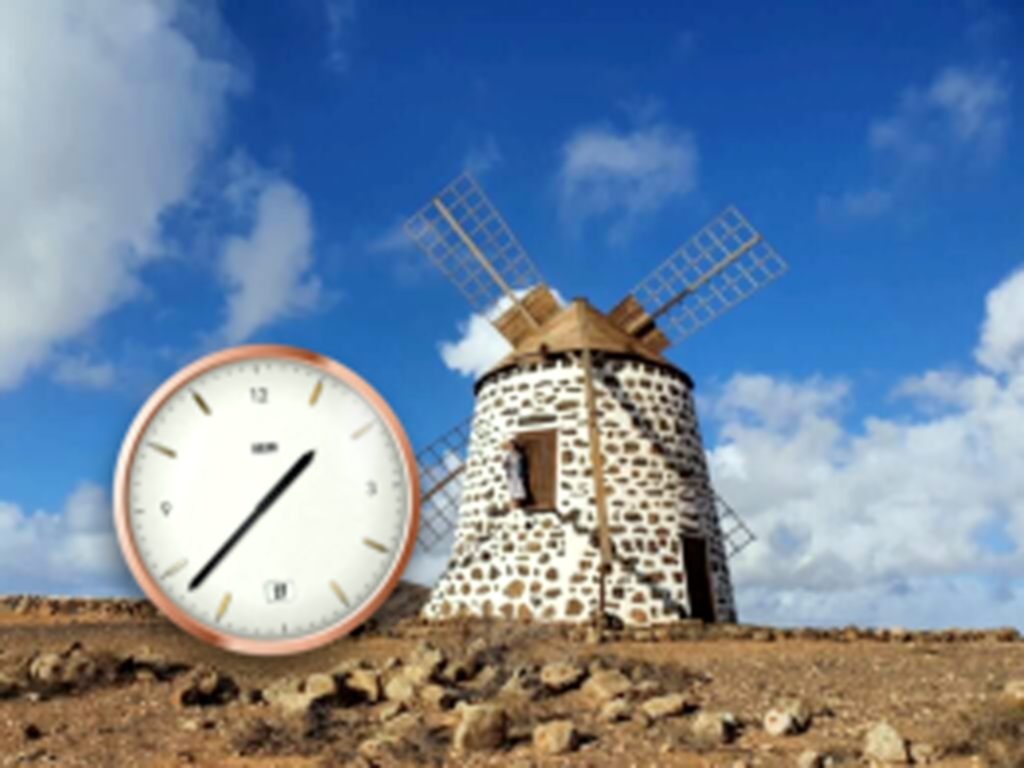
1:38
